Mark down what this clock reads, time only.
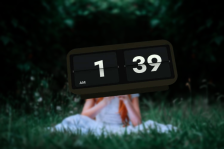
1:39
